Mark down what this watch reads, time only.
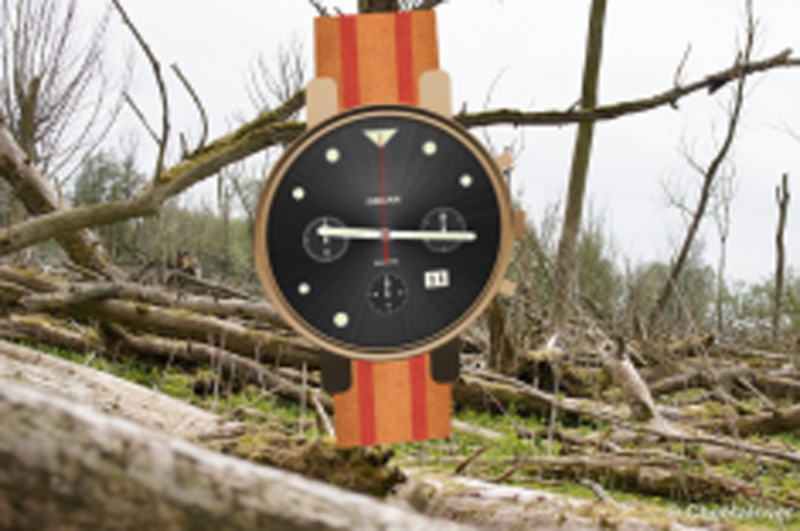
9:16
